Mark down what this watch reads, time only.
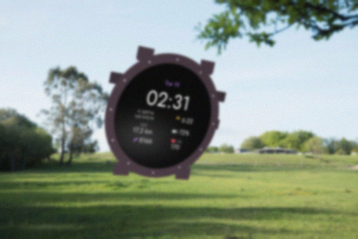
2:31
